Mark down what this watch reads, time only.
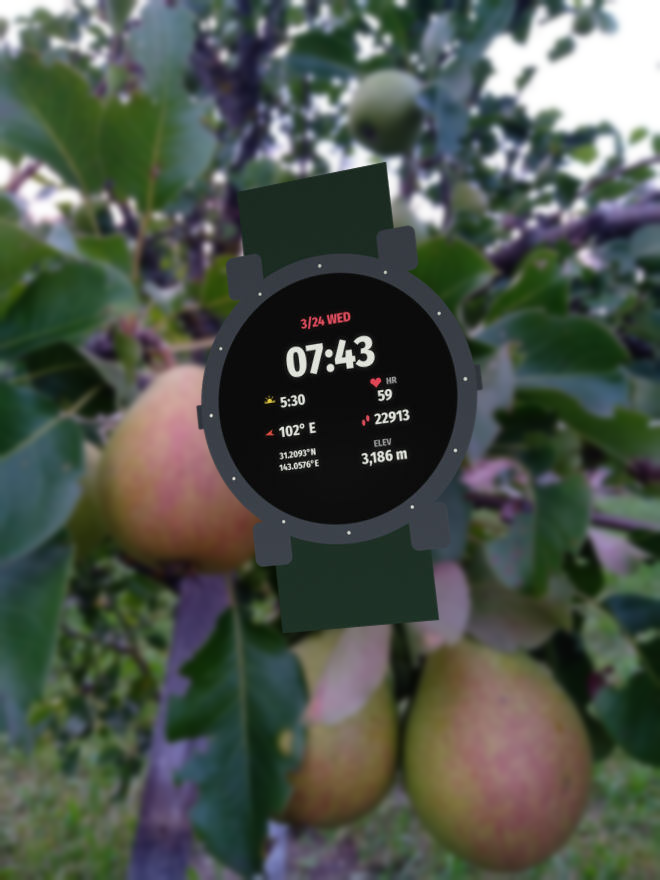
7:43
